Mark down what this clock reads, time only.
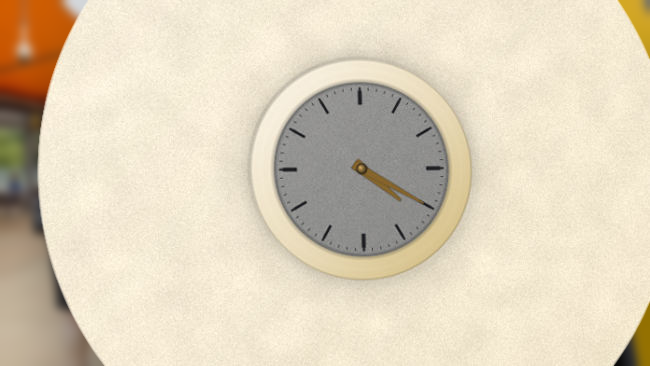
4:20
